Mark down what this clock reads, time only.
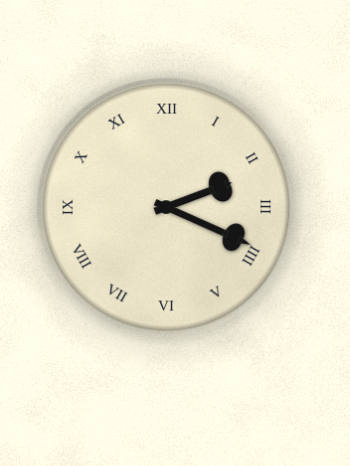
2:19
